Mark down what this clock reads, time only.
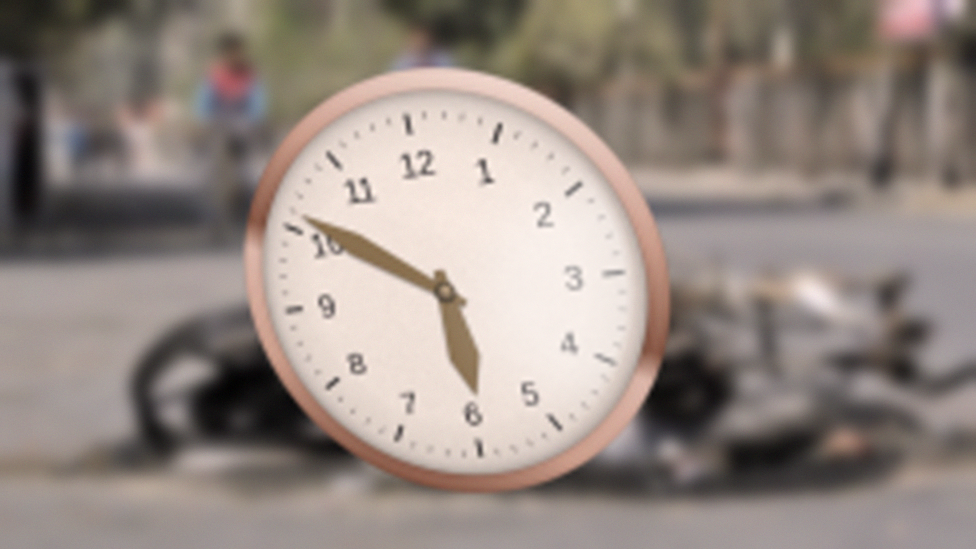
5:51
